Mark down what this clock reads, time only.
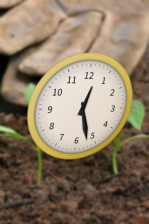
12:27
